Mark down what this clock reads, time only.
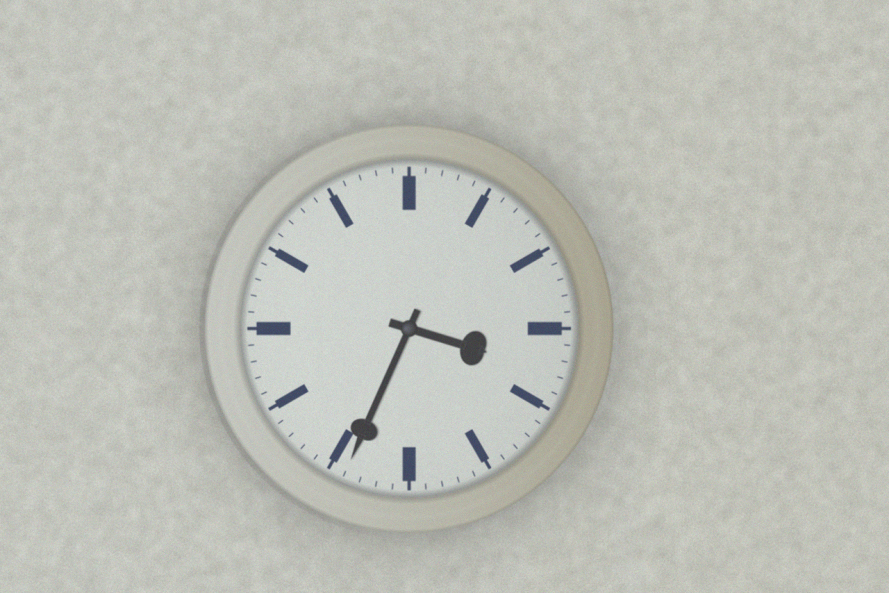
3:34
